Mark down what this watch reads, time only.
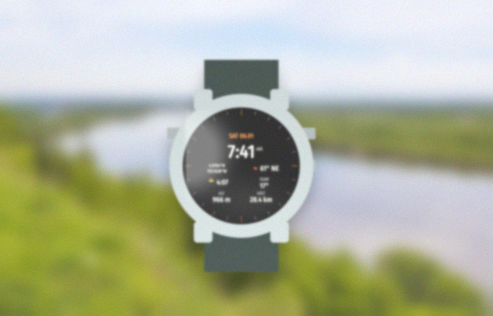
7:41
